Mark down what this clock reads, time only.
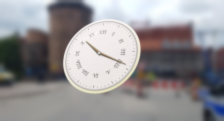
10:19
